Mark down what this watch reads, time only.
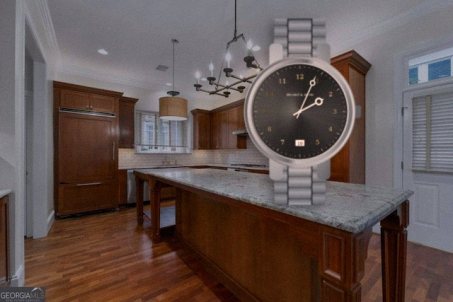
2:04
